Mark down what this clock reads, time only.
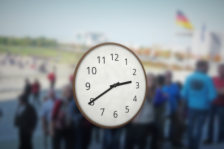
2:40
